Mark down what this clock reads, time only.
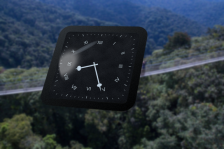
8:26
